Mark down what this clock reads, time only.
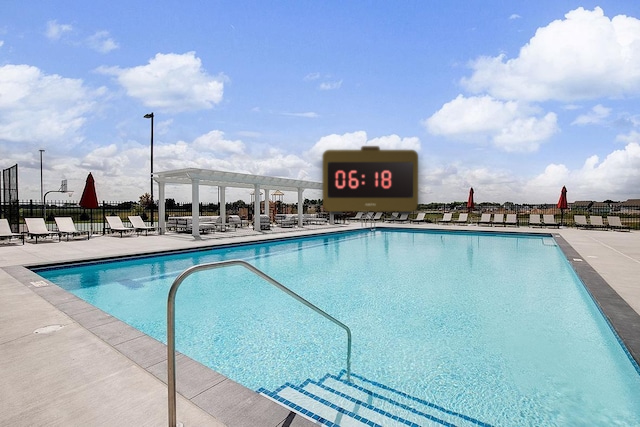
6:18
